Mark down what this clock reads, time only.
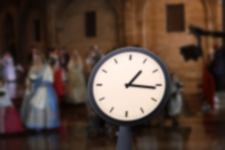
1:16
